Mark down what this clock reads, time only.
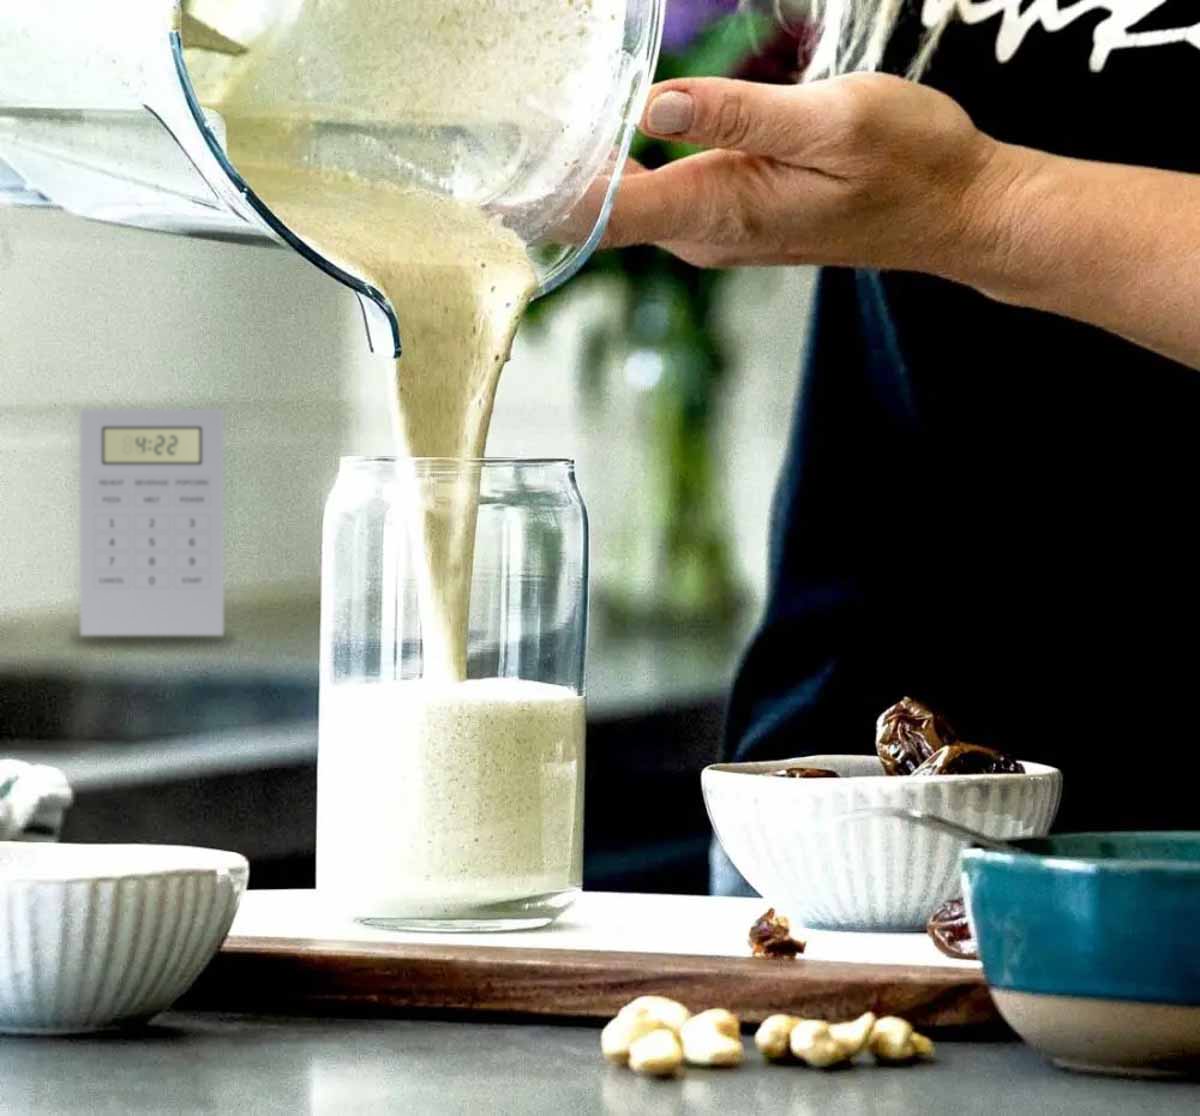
4:22
